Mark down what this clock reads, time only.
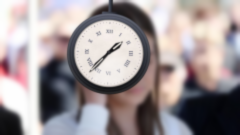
1:37
